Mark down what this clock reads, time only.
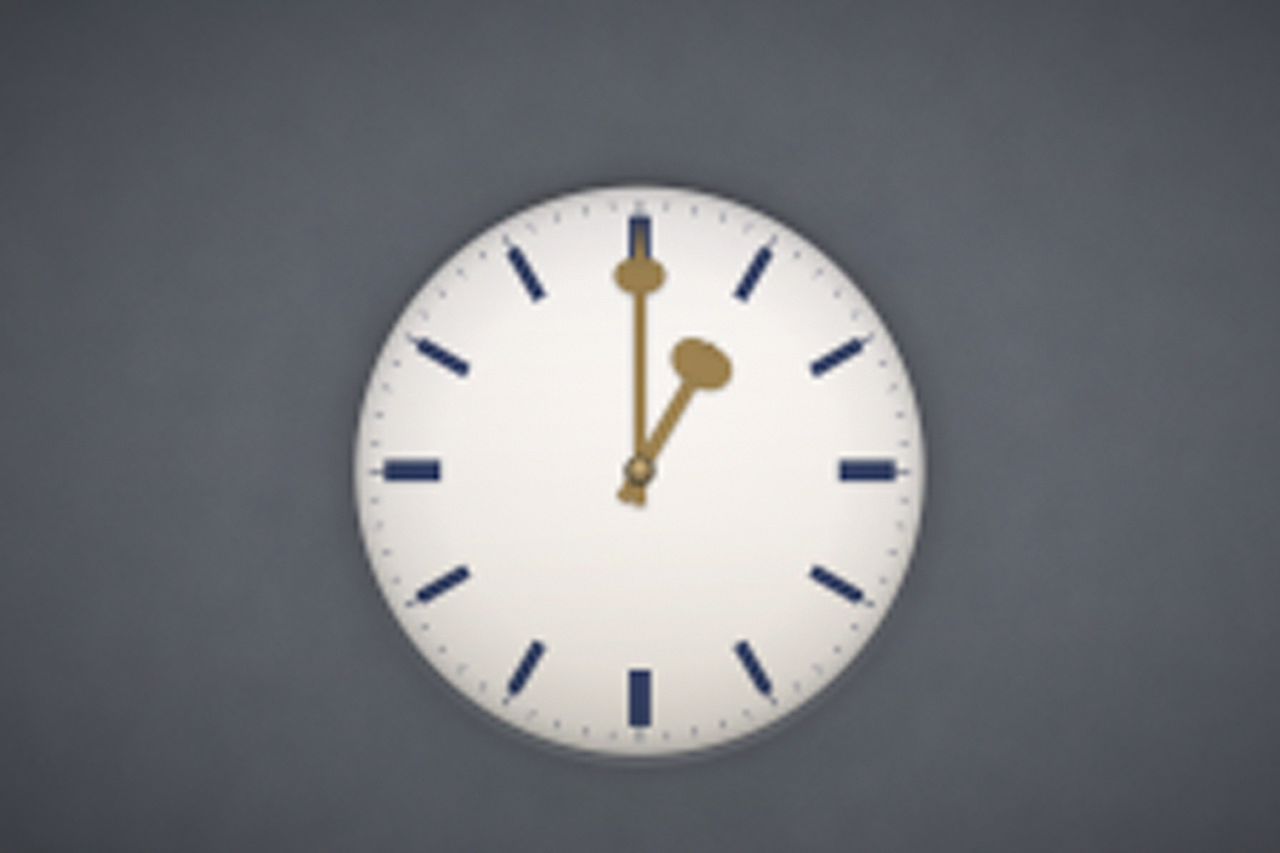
1:00
